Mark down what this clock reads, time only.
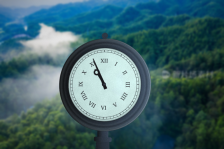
10:56
